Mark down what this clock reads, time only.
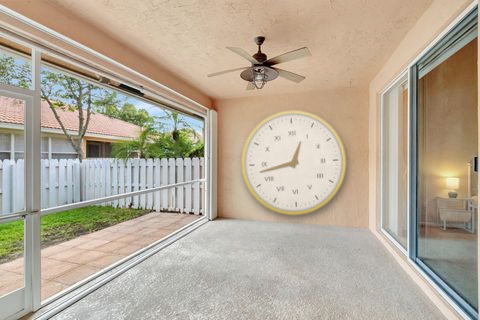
12:43
